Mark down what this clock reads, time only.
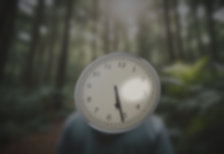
5:26
